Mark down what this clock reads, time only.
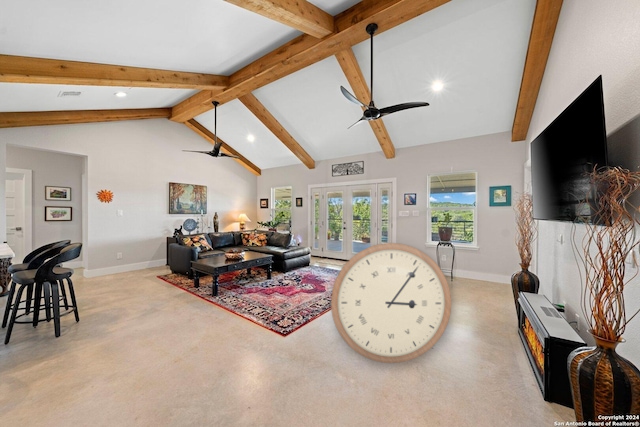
3:06
